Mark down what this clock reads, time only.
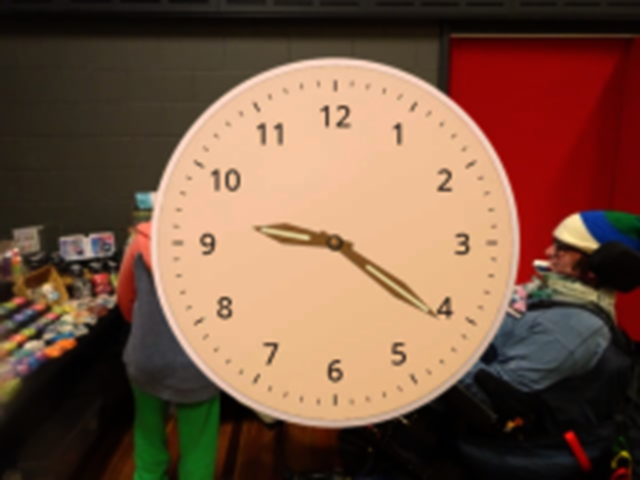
9:21
